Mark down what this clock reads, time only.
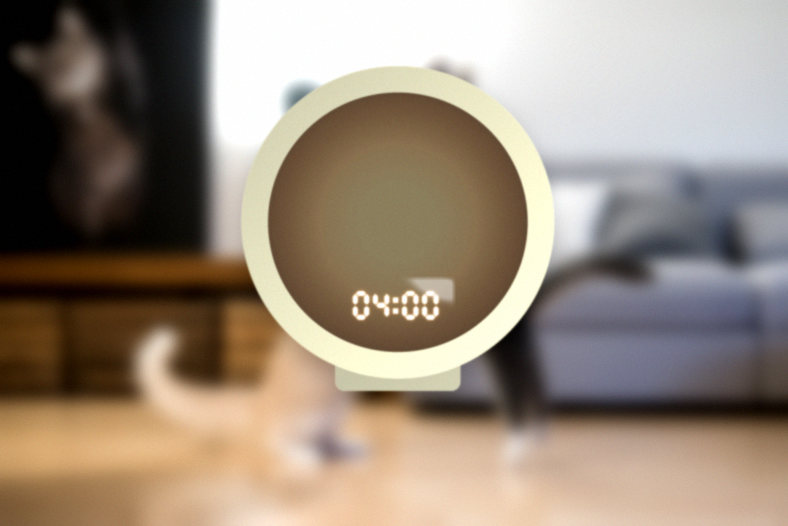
4:00
